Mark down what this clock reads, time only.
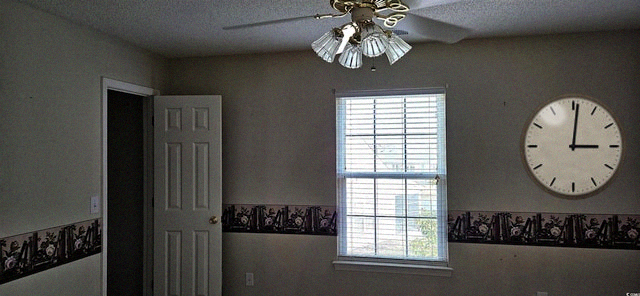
3:01
